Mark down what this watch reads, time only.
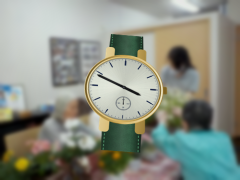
3:49
